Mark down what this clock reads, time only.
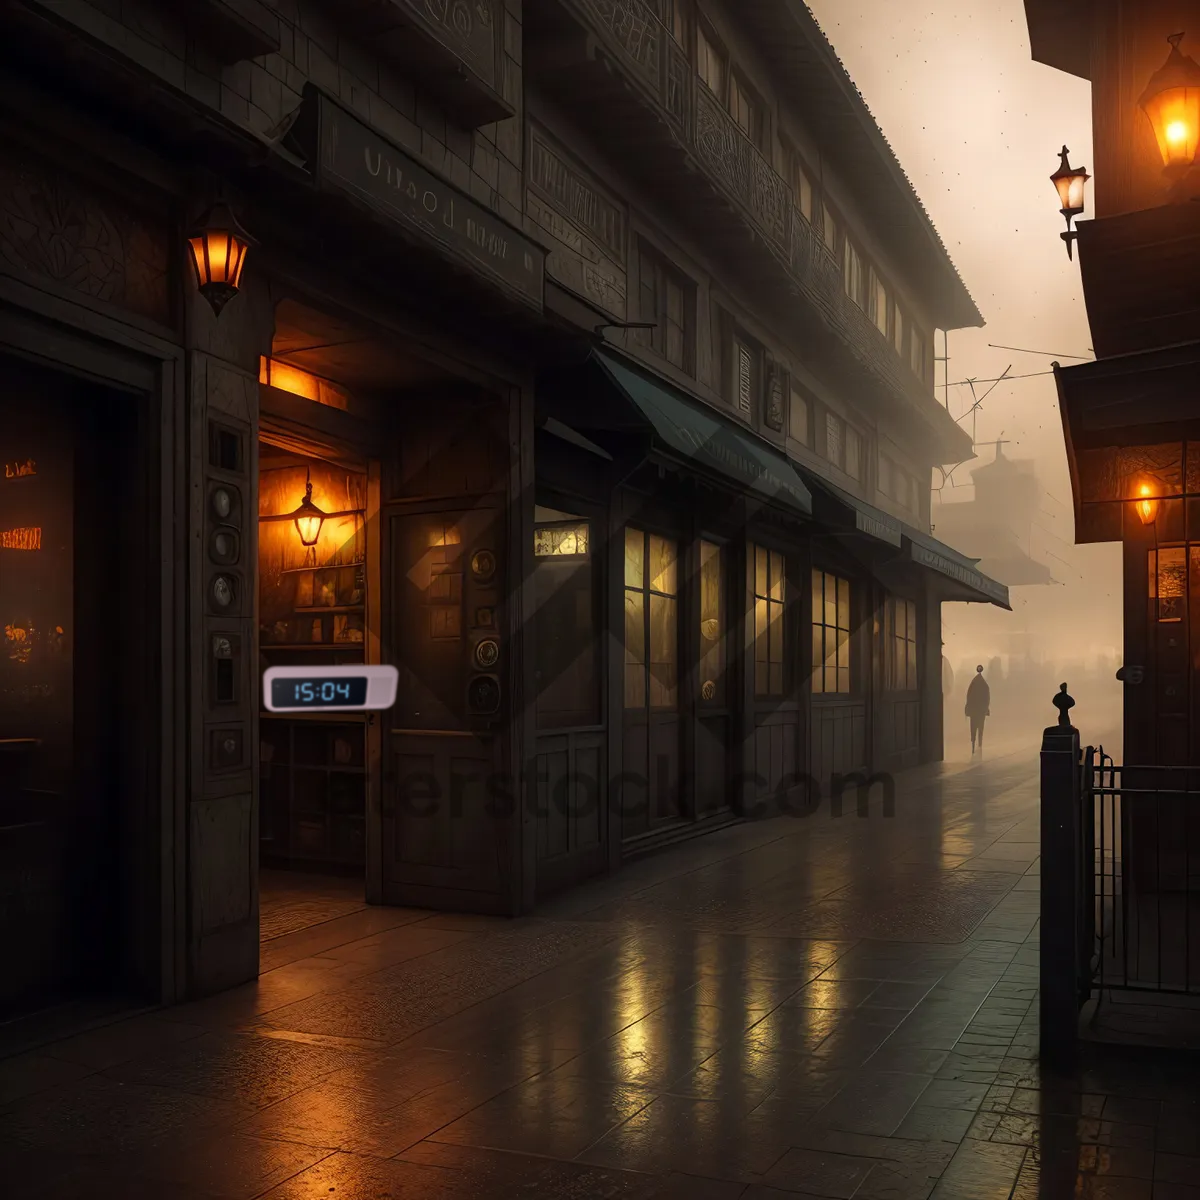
15:04
